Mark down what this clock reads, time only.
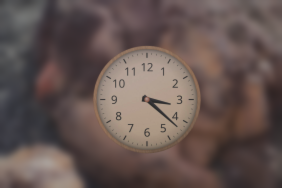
3:22
